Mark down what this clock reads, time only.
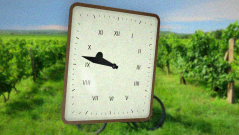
9:47
